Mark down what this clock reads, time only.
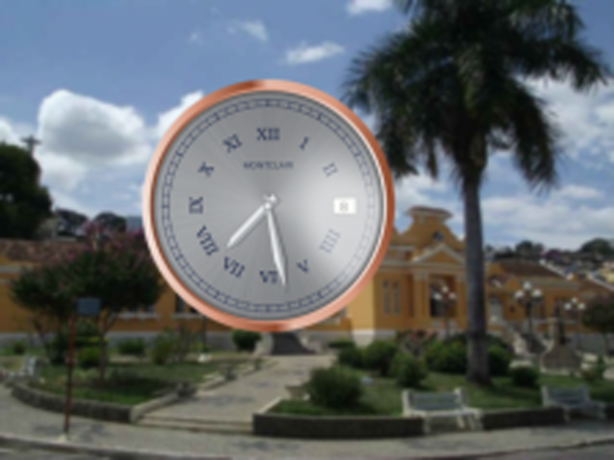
7:28
